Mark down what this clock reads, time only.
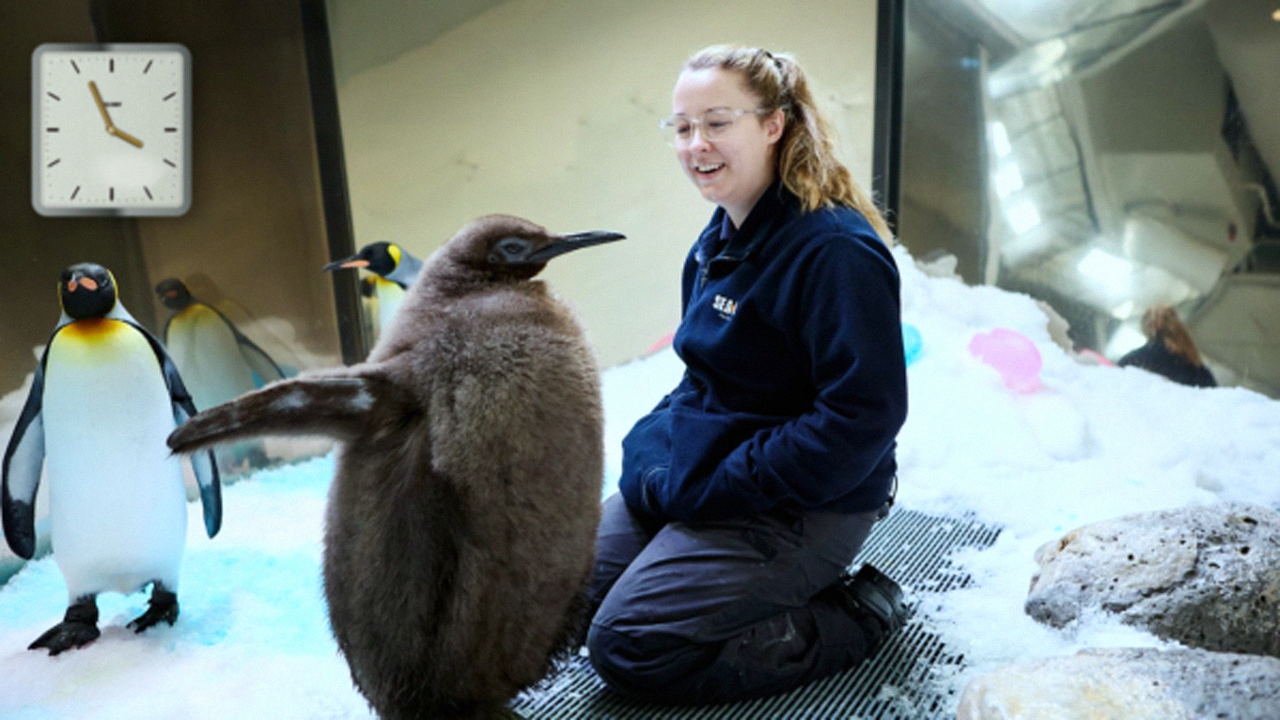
3:56
